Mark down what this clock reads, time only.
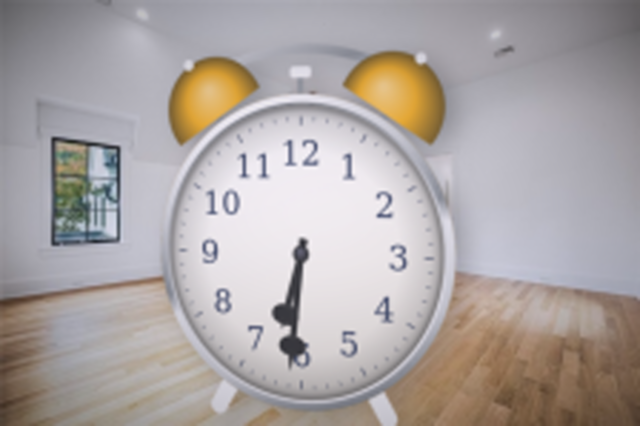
6:31
